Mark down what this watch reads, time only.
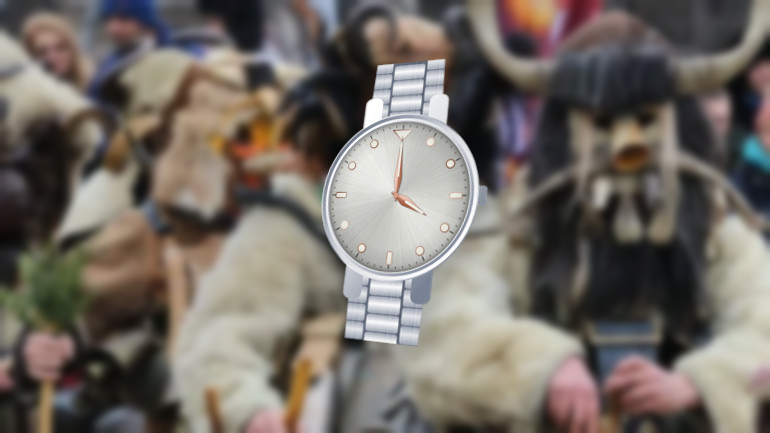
4:00
